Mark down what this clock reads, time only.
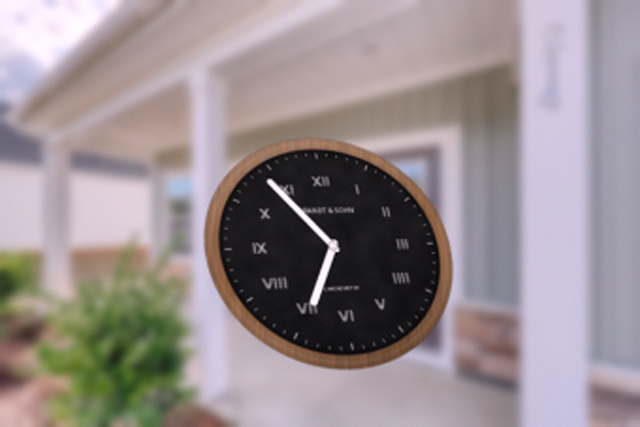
6:54
